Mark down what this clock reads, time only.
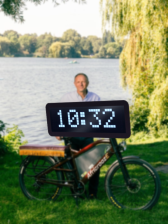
10:32
